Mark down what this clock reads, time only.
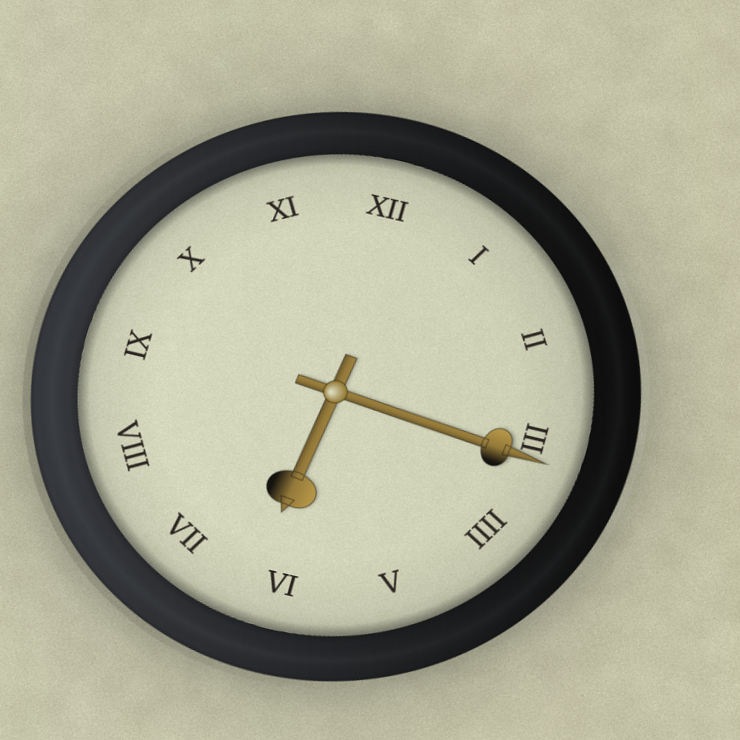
6:16
